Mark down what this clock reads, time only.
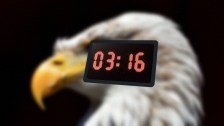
3:16
